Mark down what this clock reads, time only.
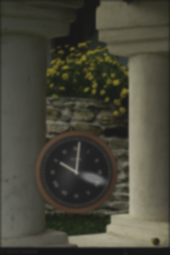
10:01
